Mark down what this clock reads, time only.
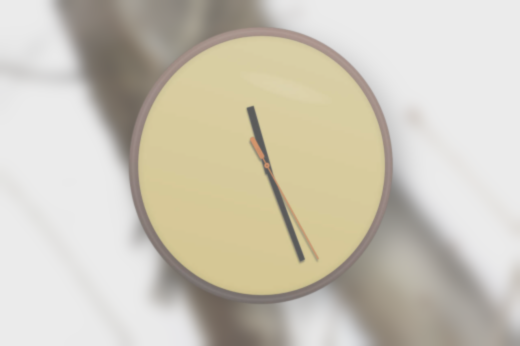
11:26:25
